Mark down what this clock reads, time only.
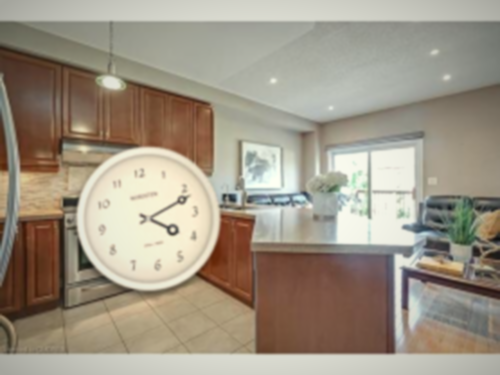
4:12
